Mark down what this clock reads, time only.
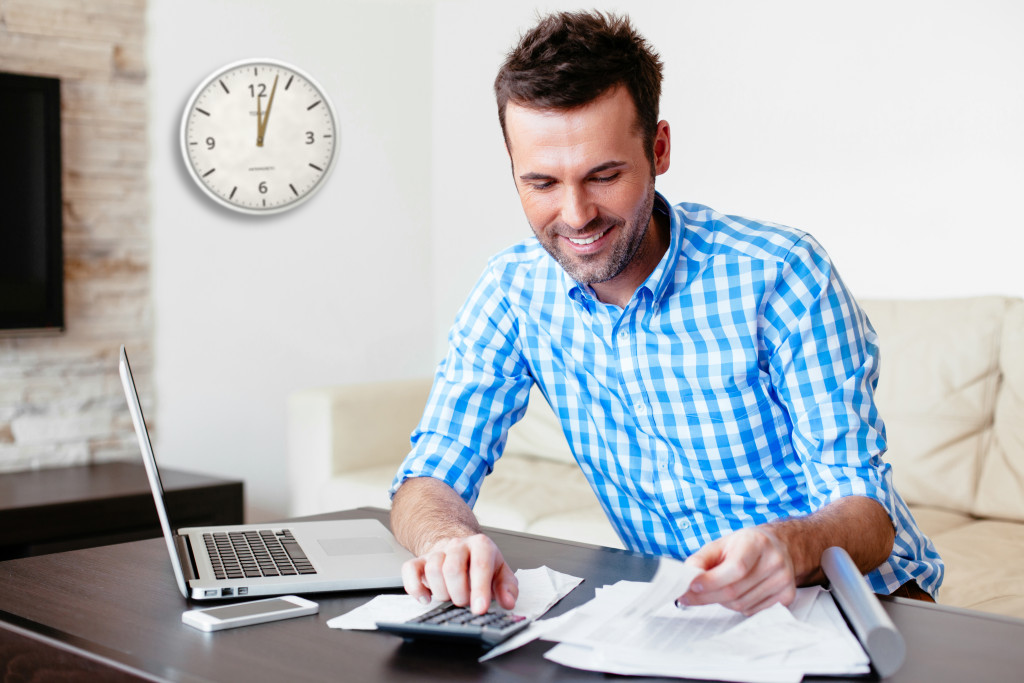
12:03
